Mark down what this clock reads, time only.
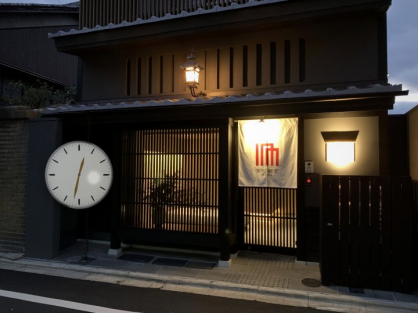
12:32
